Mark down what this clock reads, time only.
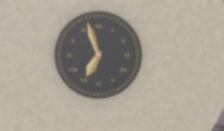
6:57
